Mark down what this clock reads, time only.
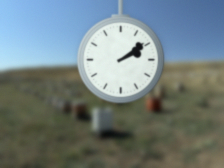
2:09
